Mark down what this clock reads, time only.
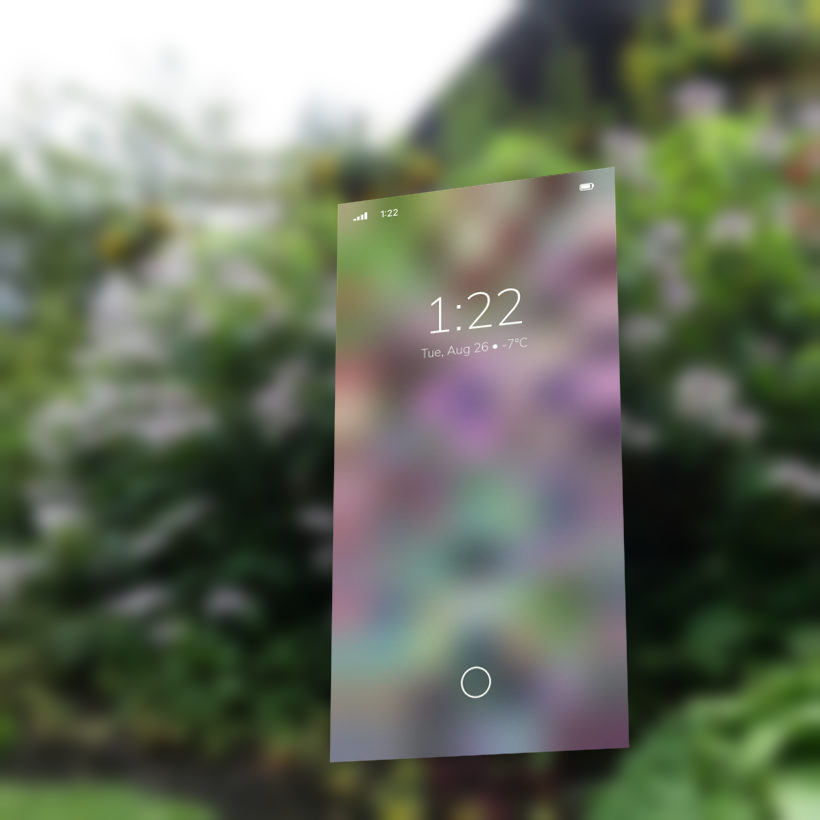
1:22
